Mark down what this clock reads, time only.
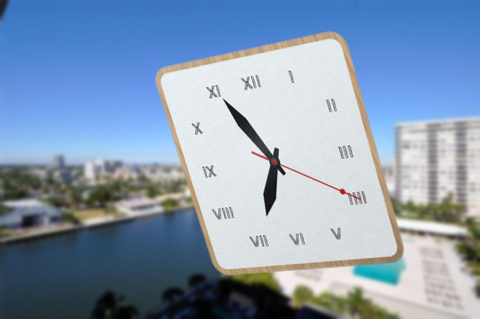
6:55:20
